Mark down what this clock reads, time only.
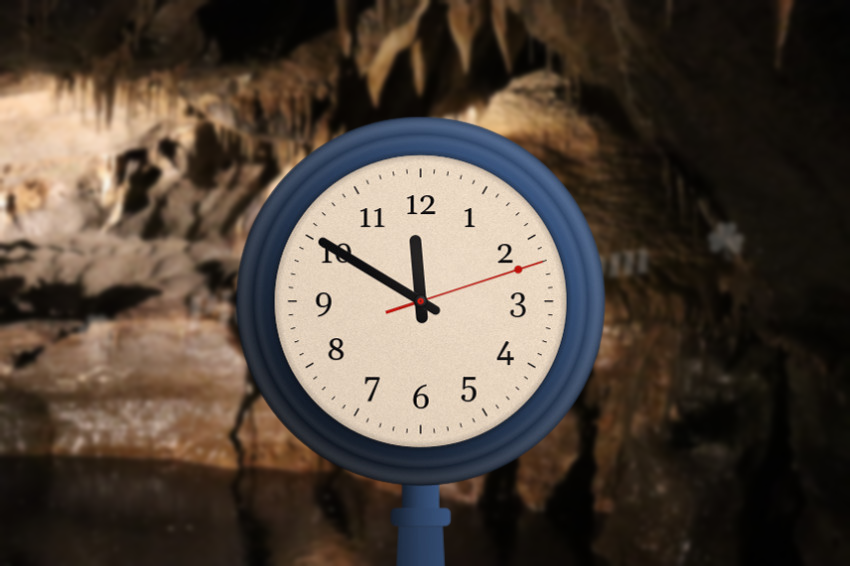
11:50:12
